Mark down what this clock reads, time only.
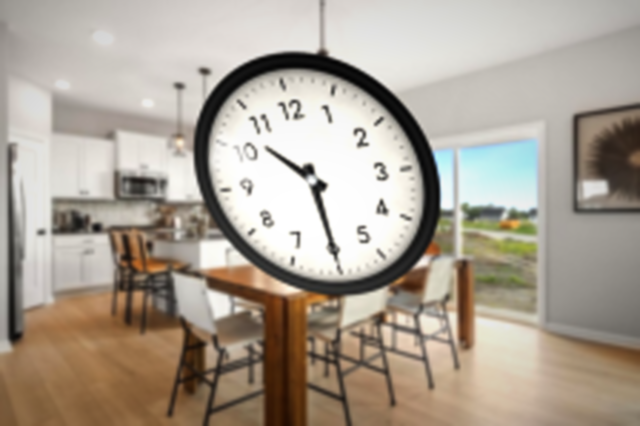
10:30
